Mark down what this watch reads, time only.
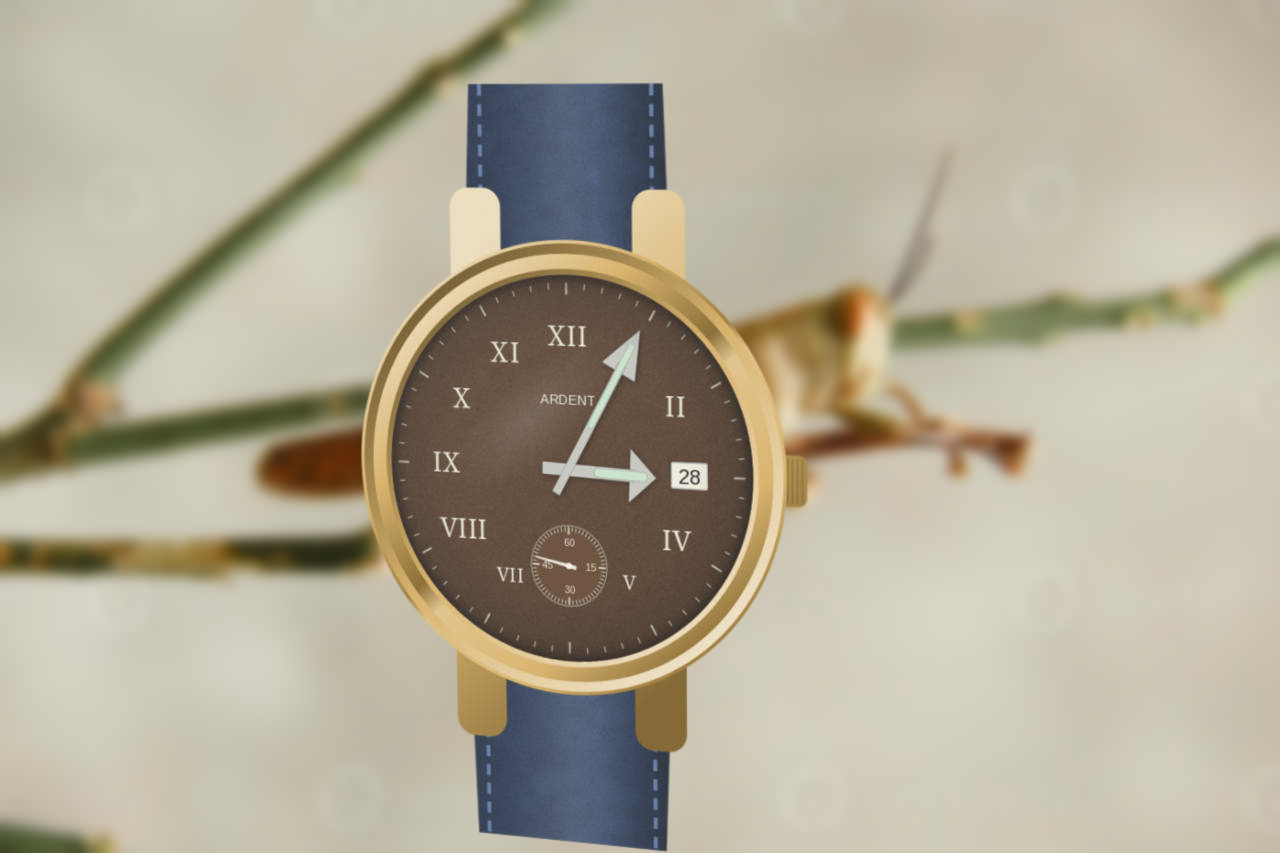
3:04:47
